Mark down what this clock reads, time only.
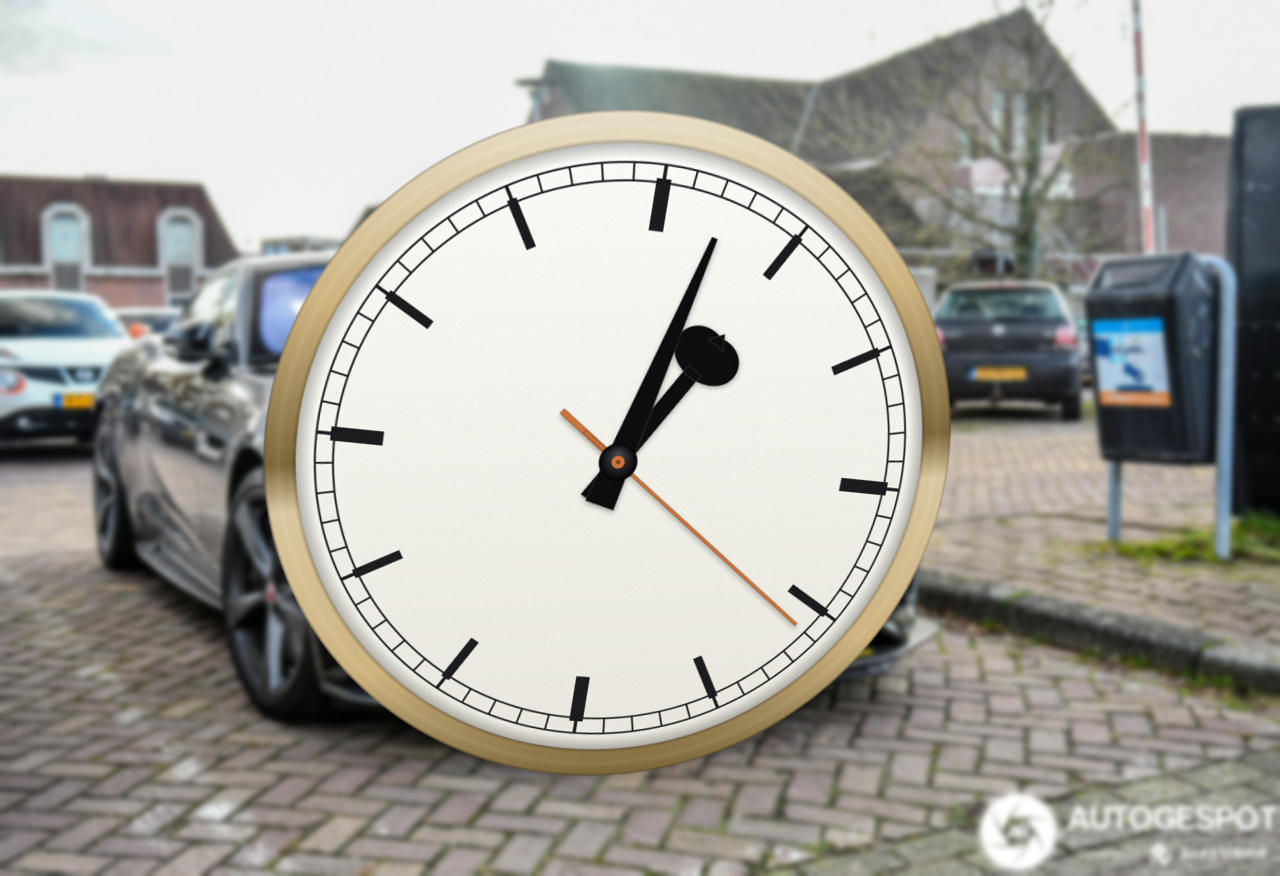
1:02:21
